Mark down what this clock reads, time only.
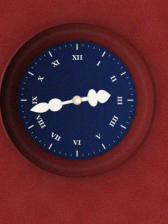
2:43
